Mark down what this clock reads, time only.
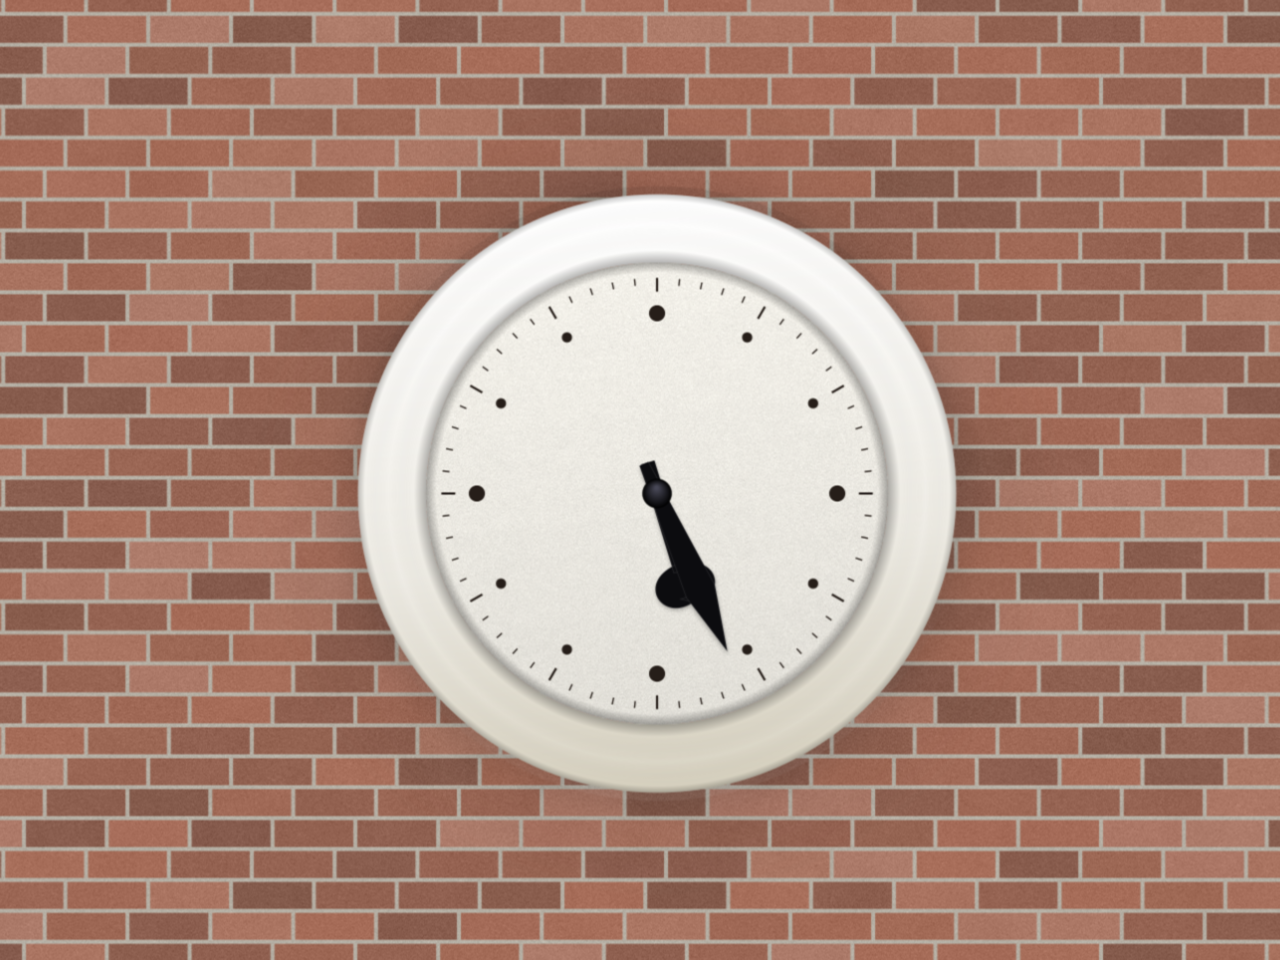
5:26
